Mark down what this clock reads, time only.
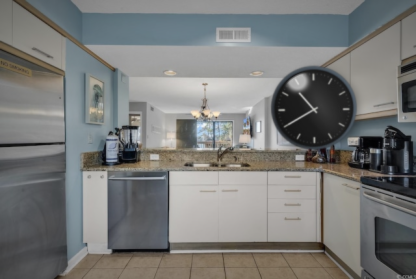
10:40
